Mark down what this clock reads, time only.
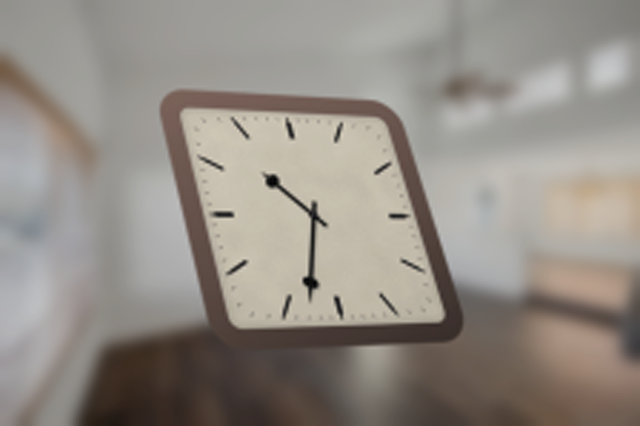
10:33
